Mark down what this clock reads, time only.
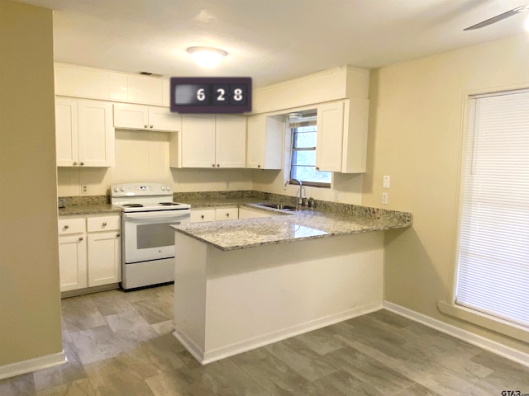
6:28
